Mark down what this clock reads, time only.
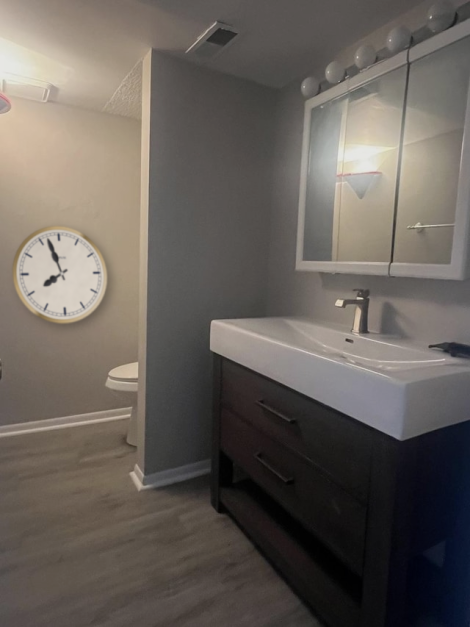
7:57
